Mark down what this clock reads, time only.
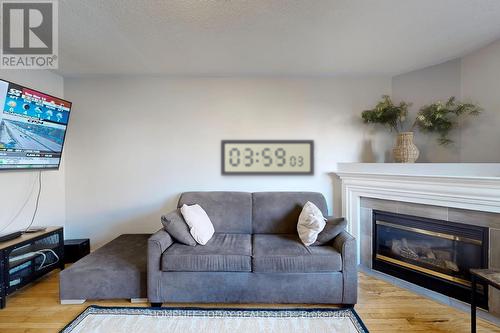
3:59:03
